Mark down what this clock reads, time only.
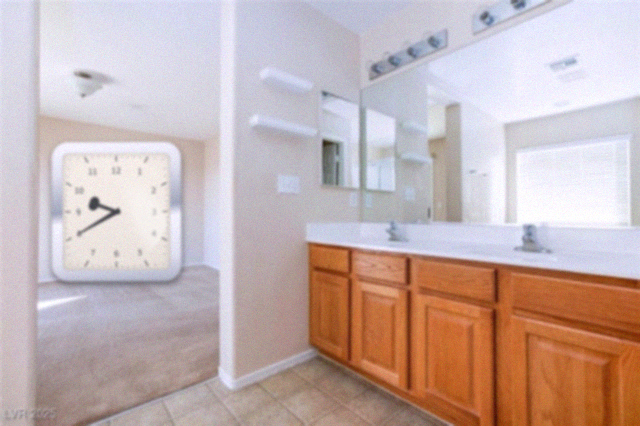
9:40
